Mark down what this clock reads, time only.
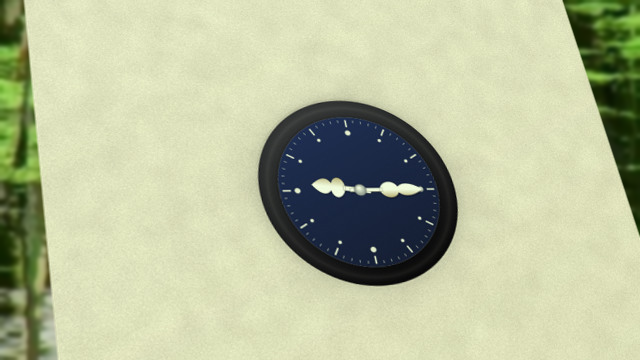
9:15
